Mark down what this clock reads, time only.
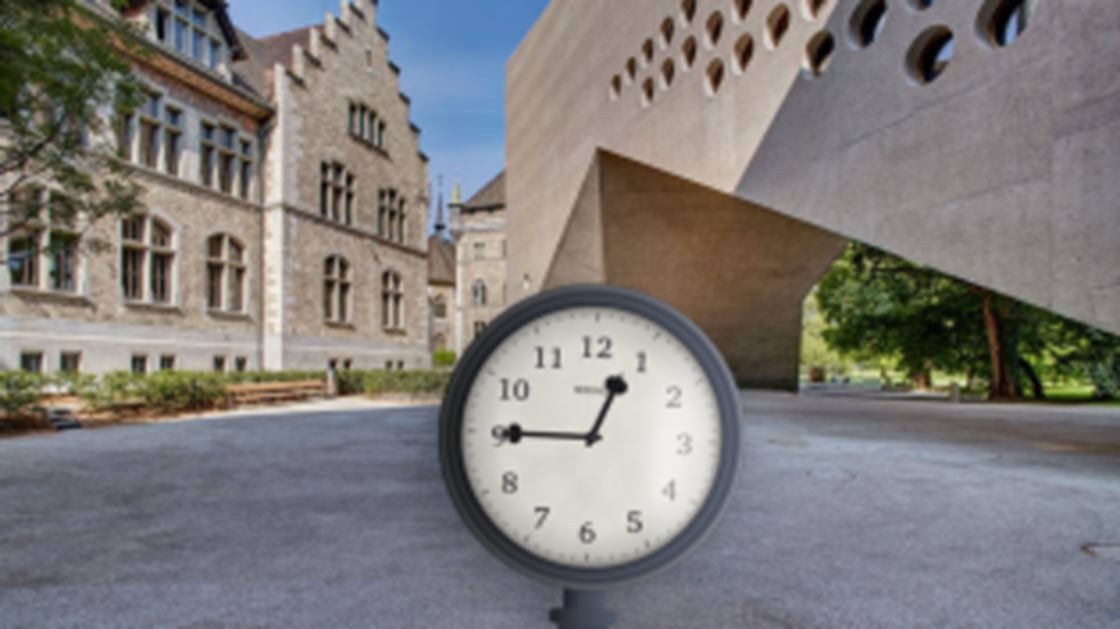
12:45
